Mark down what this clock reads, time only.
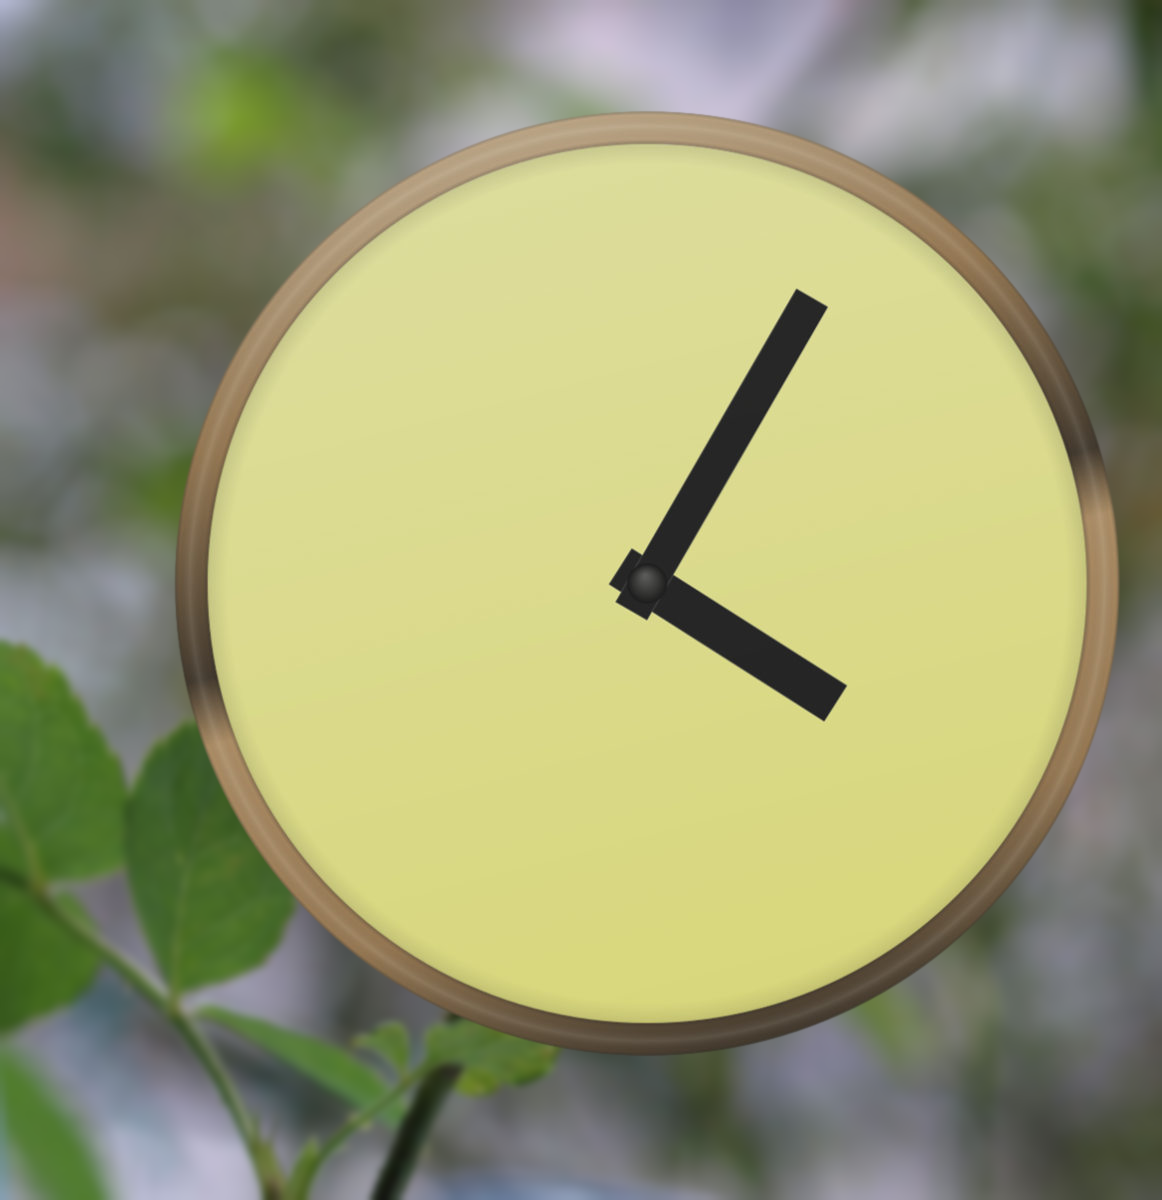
4:05
